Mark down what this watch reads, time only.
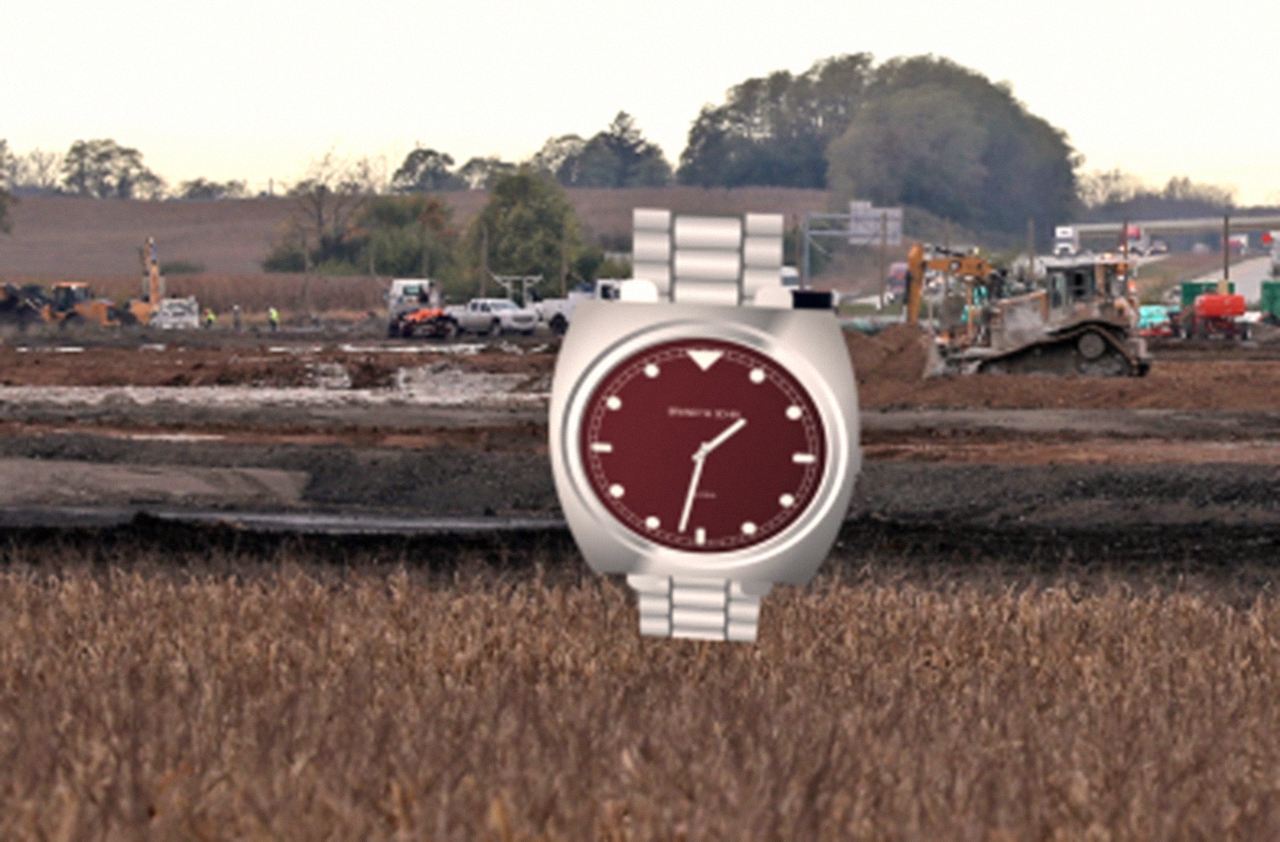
1:32
